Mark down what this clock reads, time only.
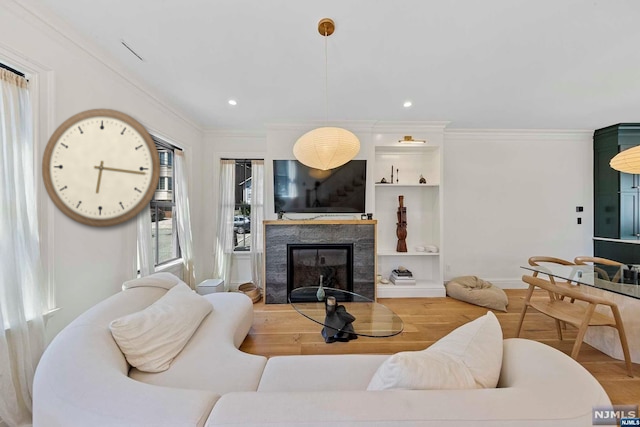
6:16
